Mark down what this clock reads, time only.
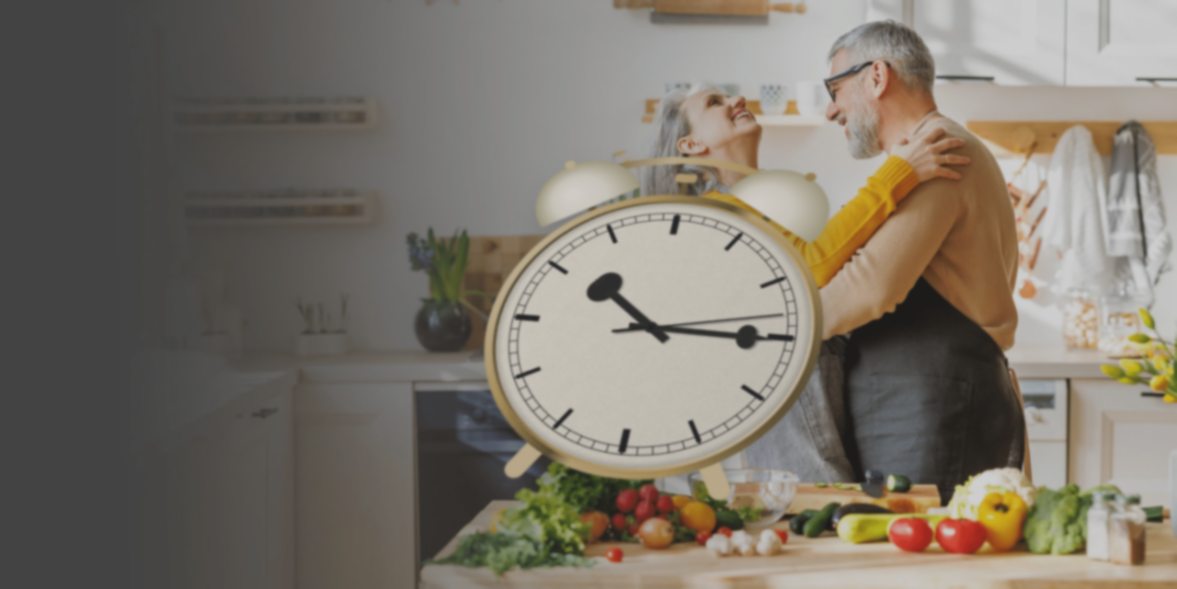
10:15:13
